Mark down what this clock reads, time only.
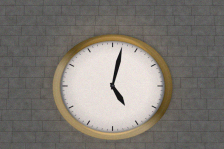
5:02
